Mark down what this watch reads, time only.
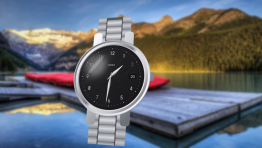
1:31
